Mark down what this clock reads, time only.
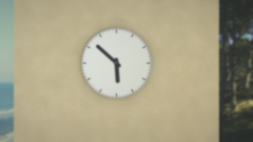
5:52
